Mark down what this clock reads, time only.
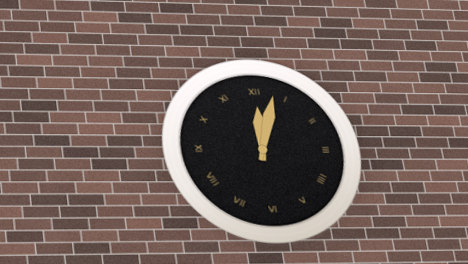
12:03
